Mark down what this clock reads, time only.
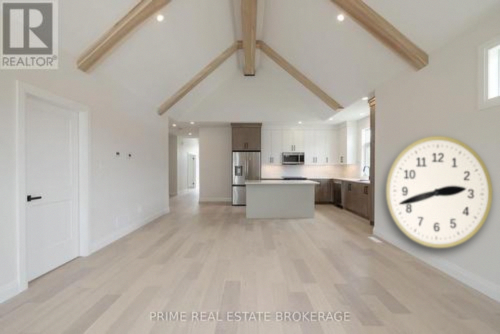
2:42
